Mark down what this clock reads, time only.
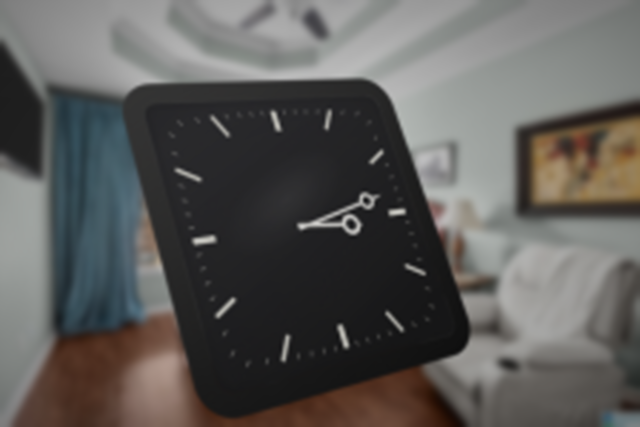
3:13
